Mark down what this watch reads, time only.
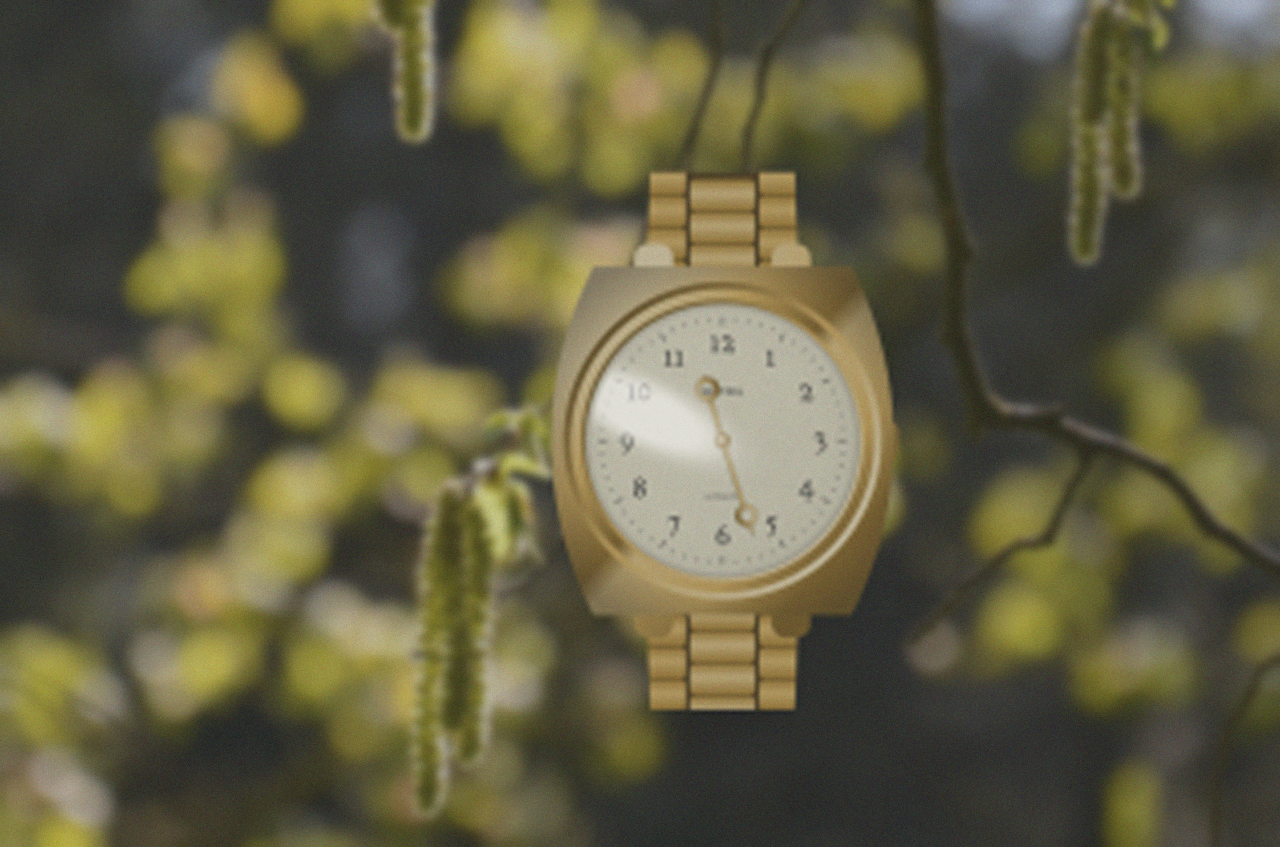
11:27
